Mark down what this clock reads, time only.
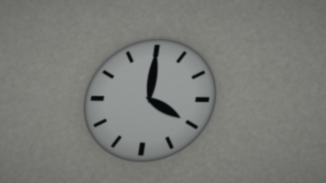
4:00
